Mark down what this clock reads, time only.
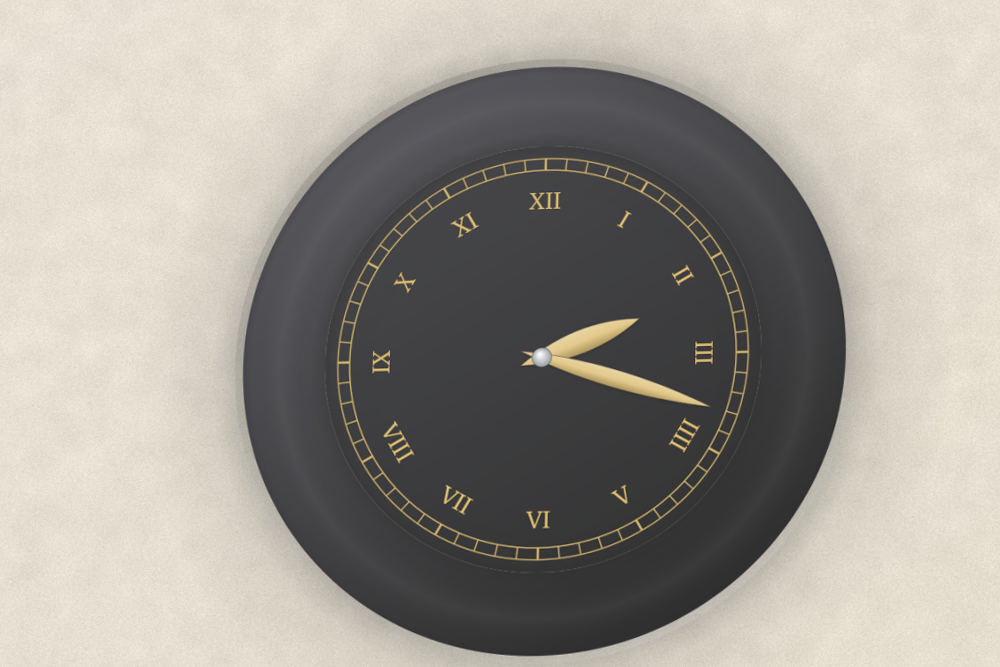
2:18
